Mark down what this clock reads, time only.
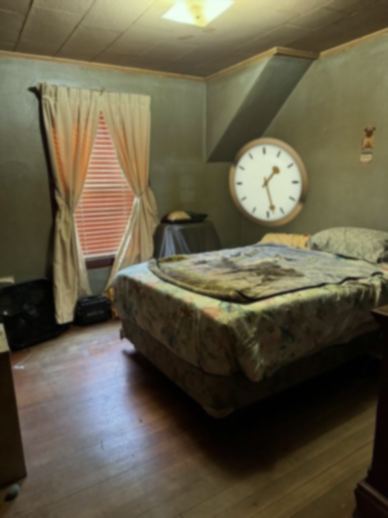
1:28
